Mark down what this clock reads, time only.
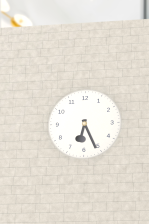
6:26
